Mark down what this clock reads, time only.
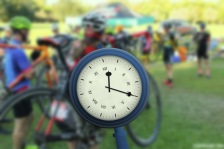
12:20
